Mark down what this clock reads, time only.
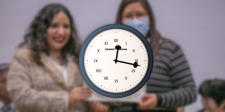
12:17
